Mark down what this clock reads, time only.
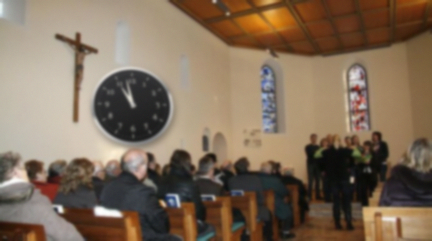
10:58
